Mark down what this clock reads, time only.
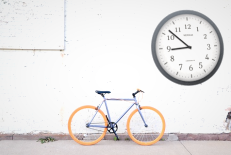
8:52
